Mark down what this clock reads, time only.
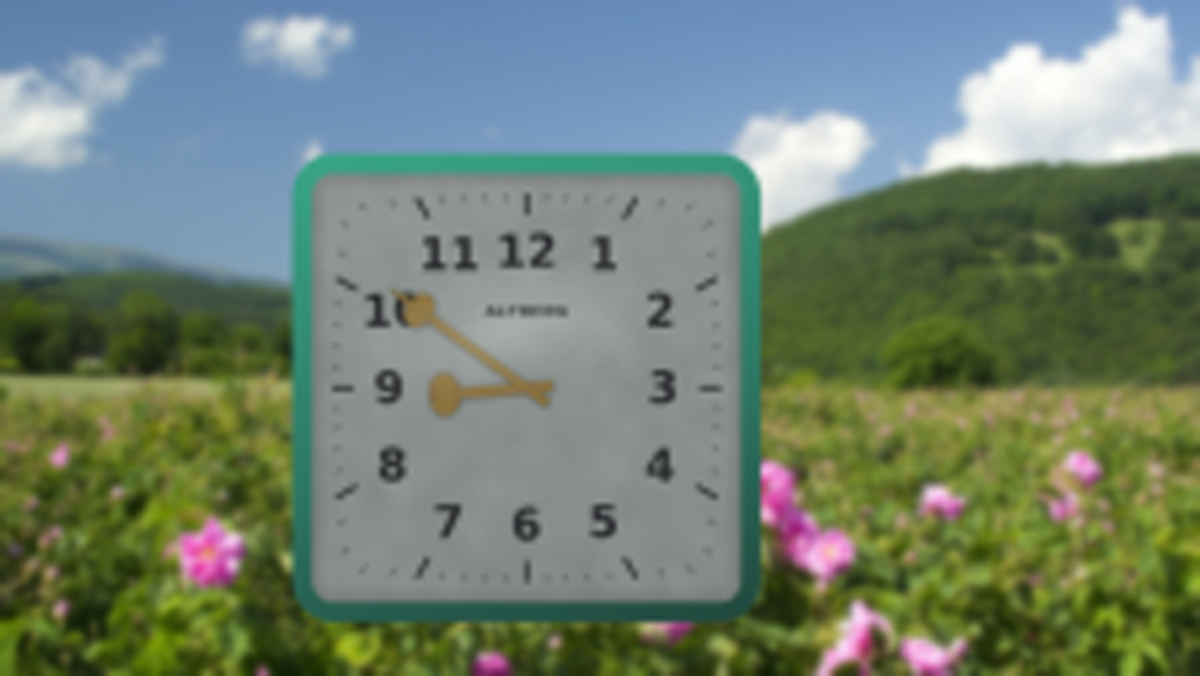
8:51
